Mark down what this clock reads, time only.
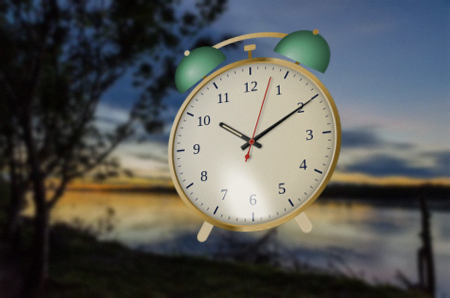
10:10:03
